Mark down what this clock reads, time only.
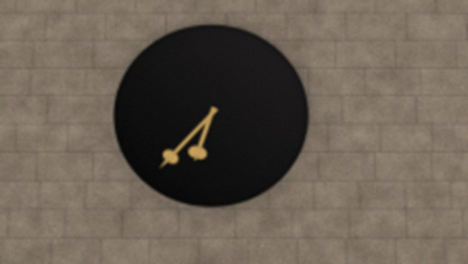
6:37
